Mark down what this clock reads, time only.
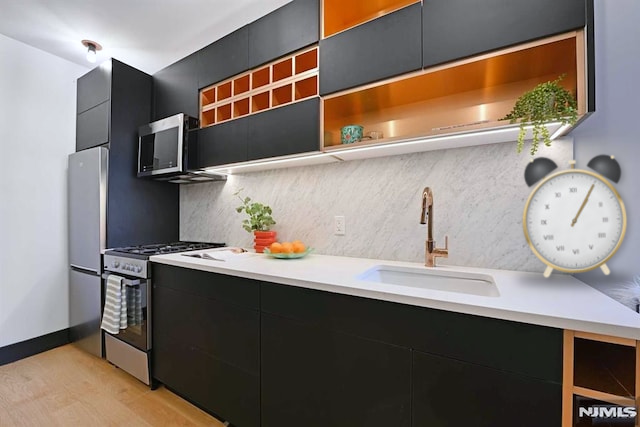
1:05
